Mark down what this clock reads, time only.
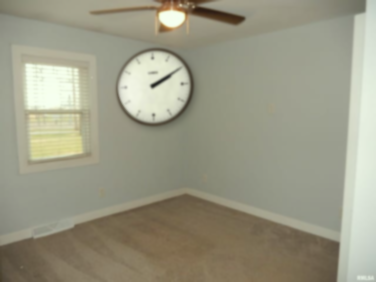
2:10
